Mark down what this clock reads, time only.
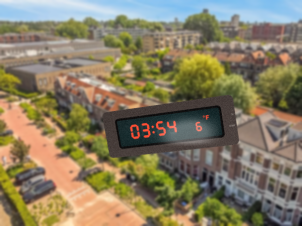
3:54
